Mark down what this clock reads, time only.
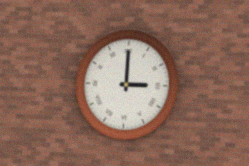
3:00
